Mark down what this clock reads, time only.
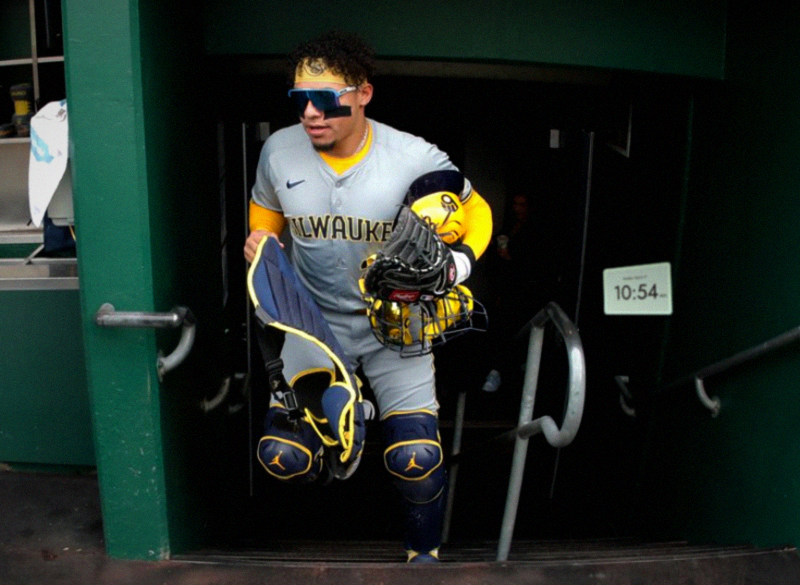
10:54
